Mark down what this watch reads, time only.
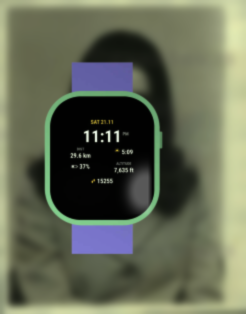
11:11
